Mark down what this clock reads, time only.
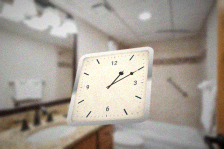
1:10
